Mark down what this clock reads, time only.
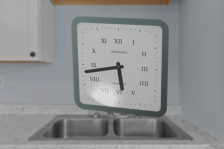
5:43
